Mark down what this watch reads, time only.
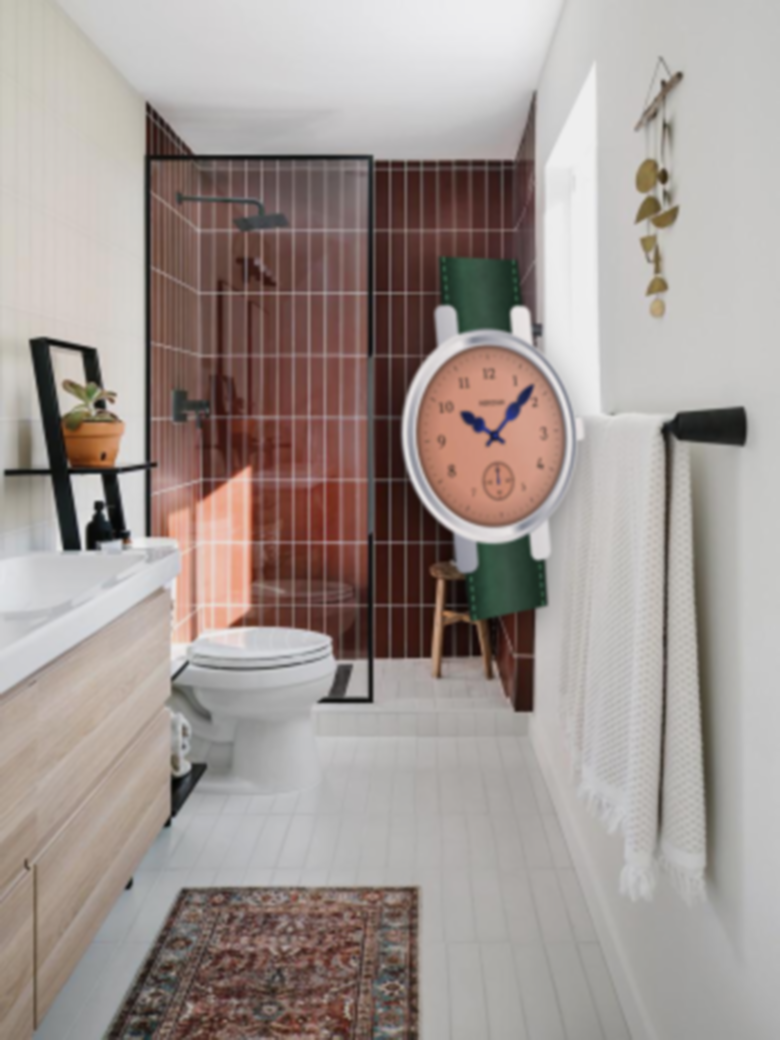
10:08
